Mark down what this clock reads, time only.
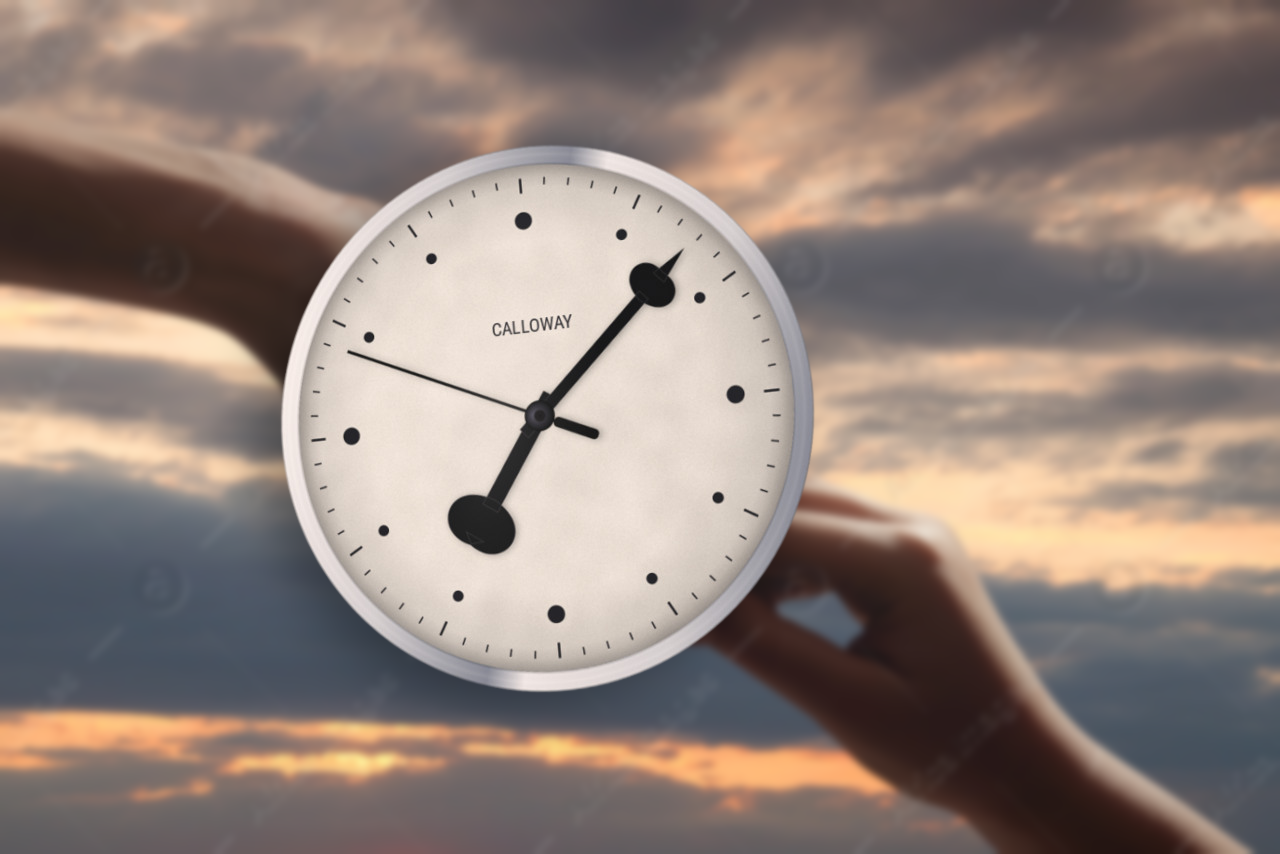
7:07:49
